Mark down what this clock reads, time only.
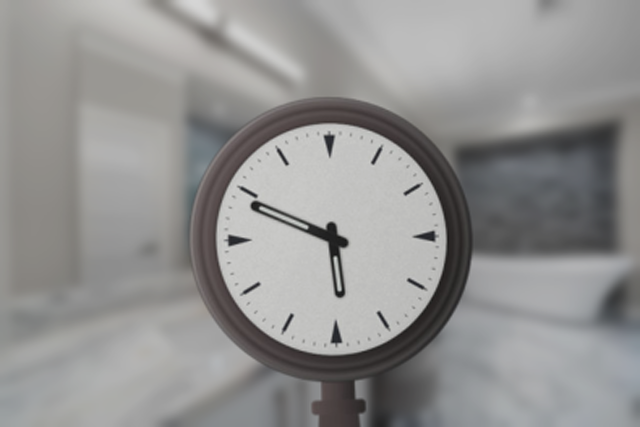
5:49
